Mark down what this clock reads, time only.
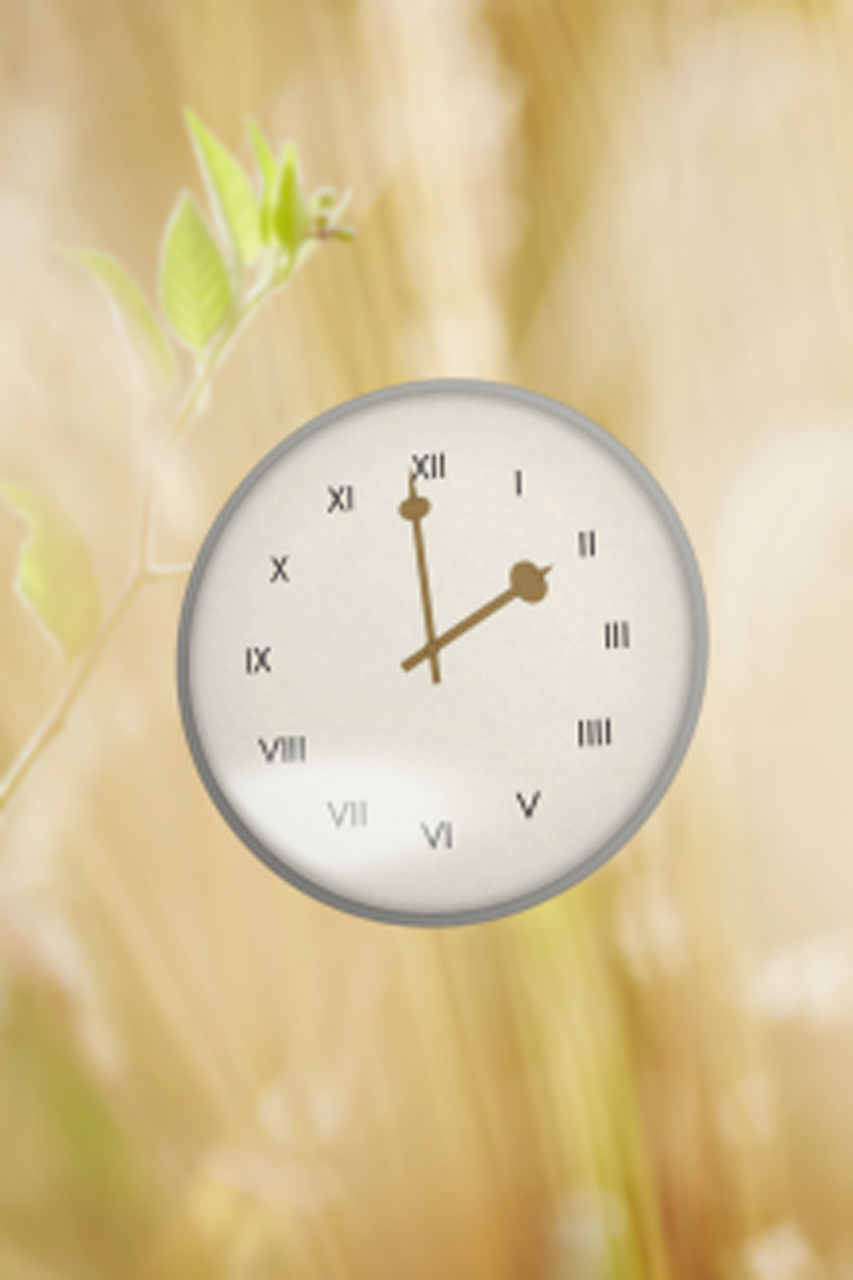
1:59
